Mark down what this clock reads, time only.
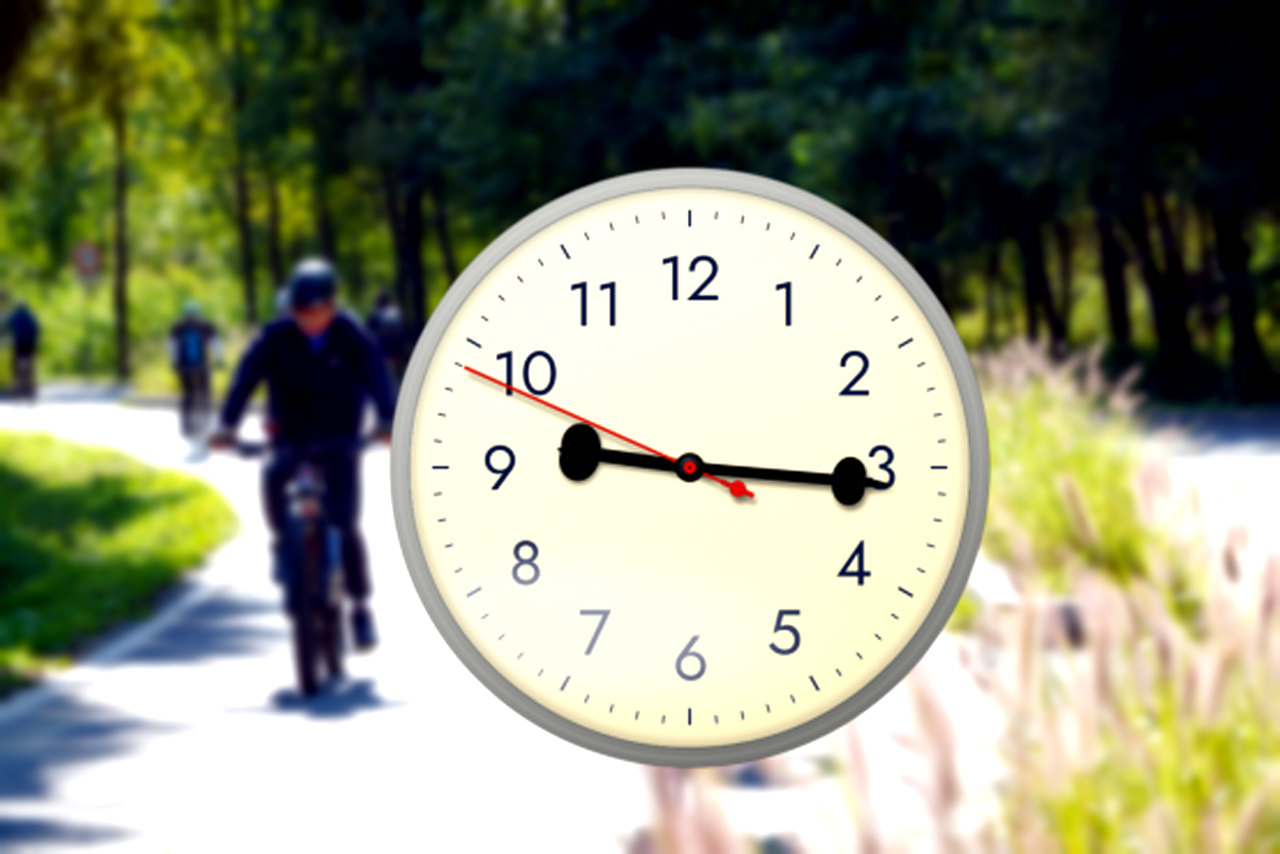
9:15:49
